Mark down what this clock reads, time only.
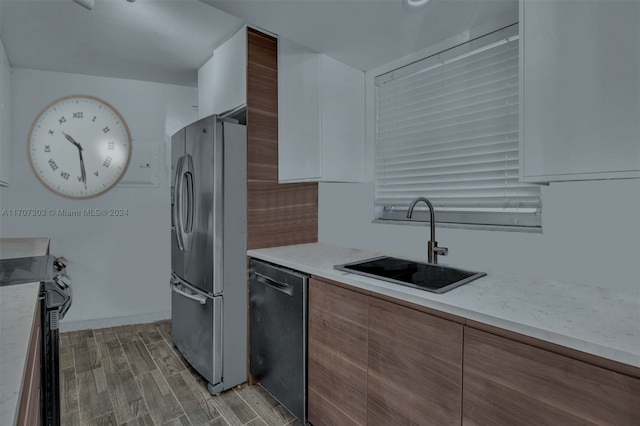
10:29
